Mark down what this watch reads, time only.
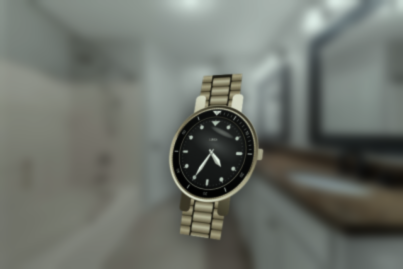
4:35
